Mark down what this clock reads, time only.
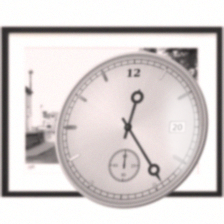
12:24
